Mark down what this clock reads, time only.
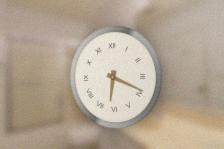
6:19
